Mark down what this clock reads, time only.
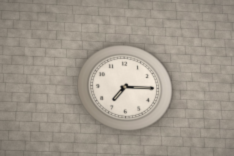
7:15
